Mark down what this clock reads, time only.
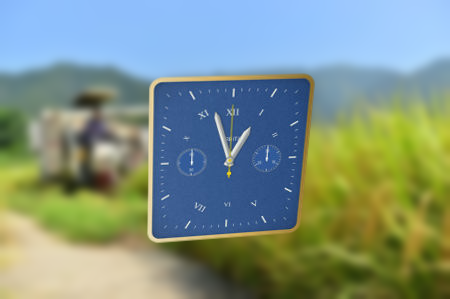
12:57
